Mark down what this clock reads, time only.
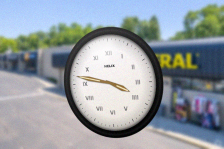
3:47
